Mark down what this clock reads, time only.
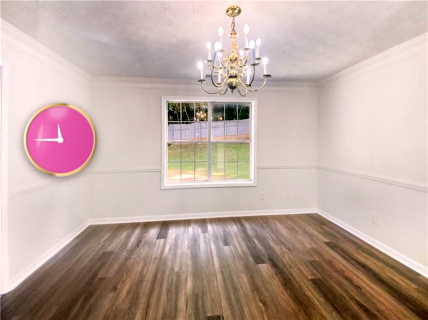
11:45
